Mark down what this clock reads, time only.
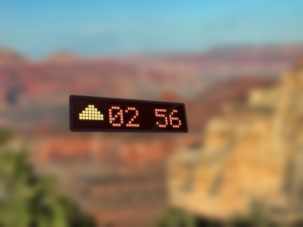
2:56
